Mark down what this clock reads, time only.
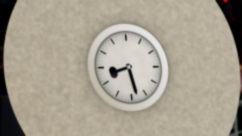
8:28
